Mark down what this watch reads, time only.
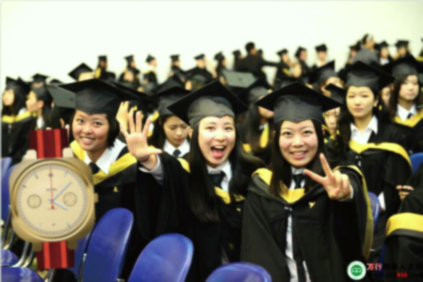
4:08
